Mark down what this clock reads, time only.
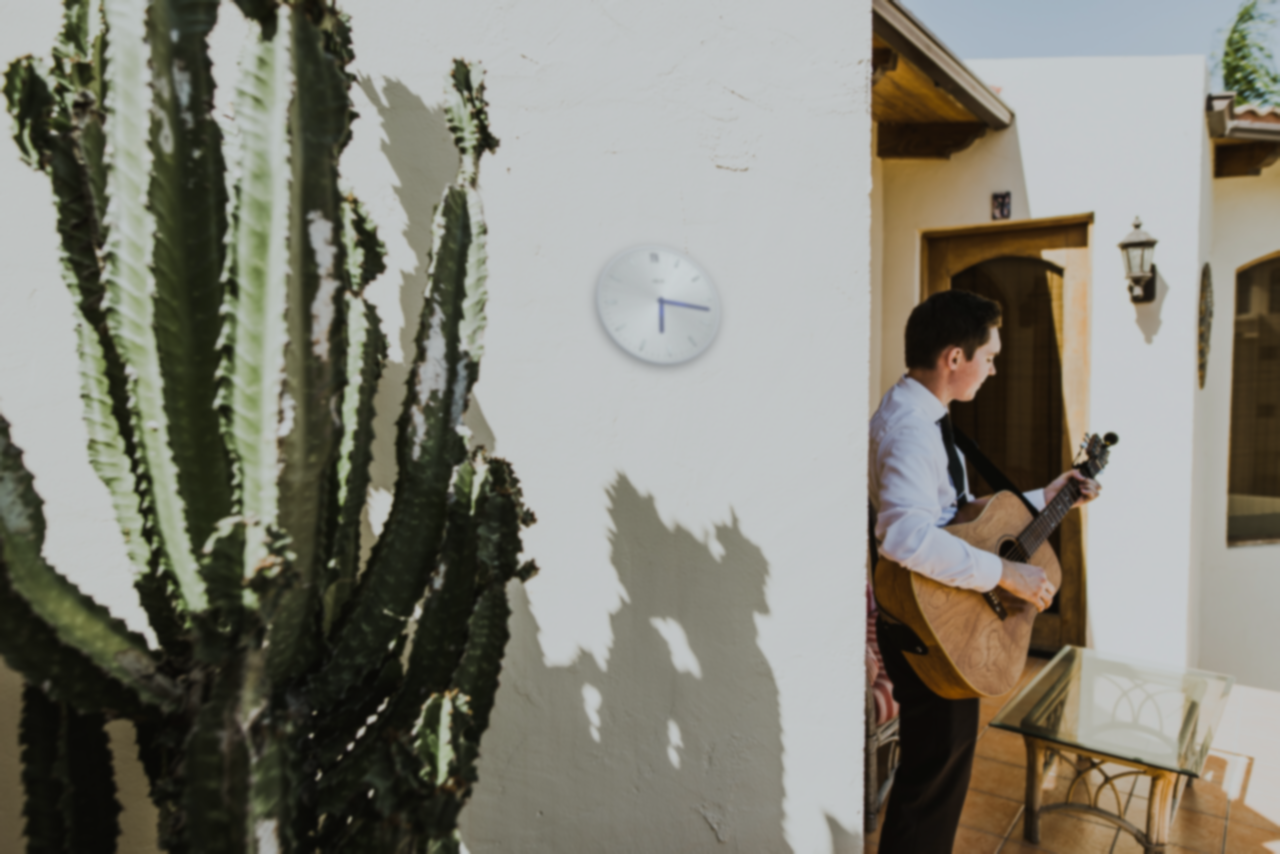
6:17
